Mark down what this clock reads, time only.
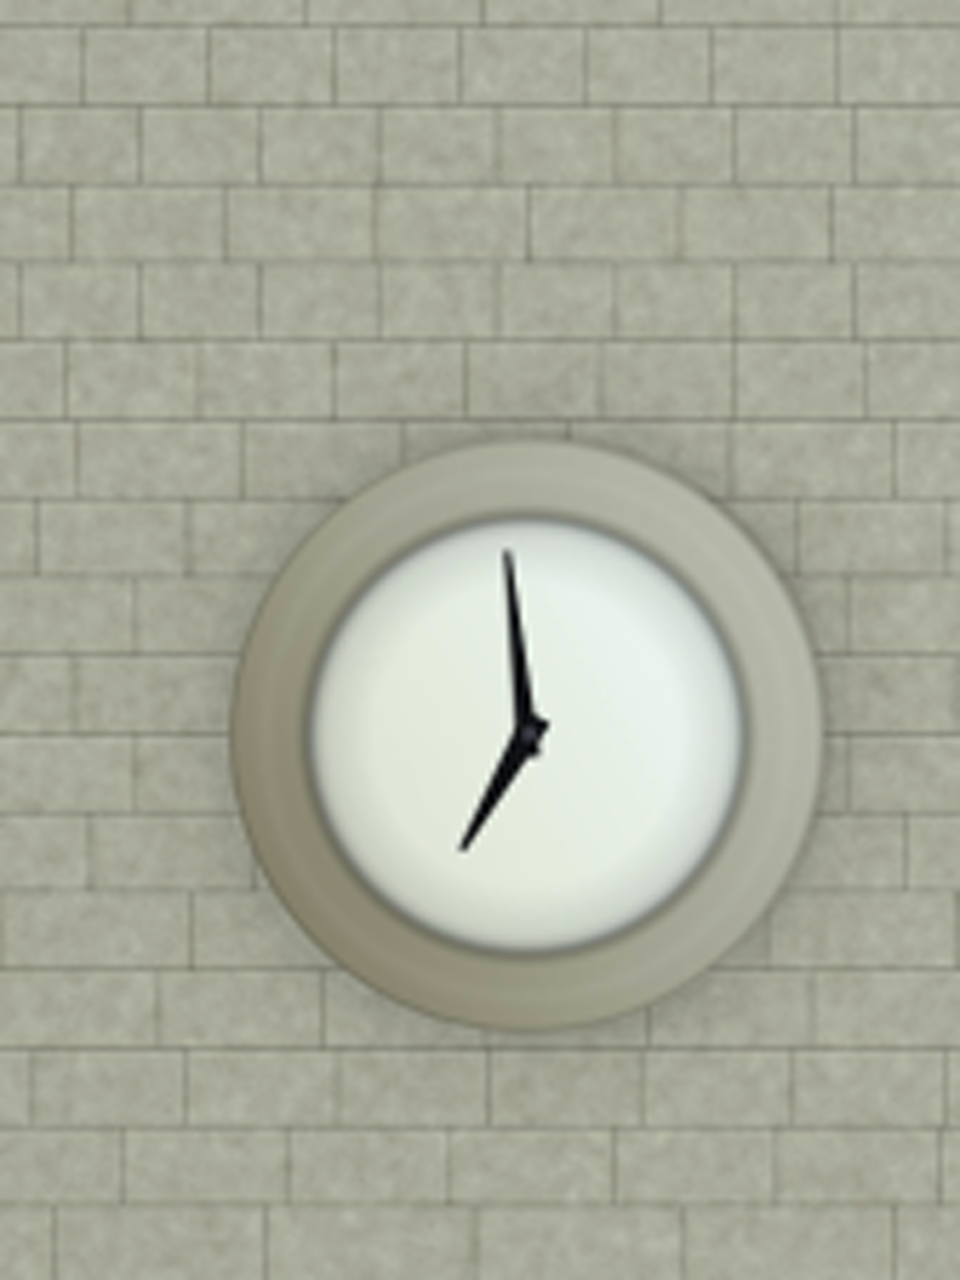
6:59
